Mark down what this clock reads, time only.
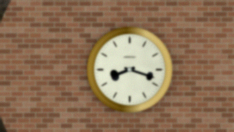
8:18
